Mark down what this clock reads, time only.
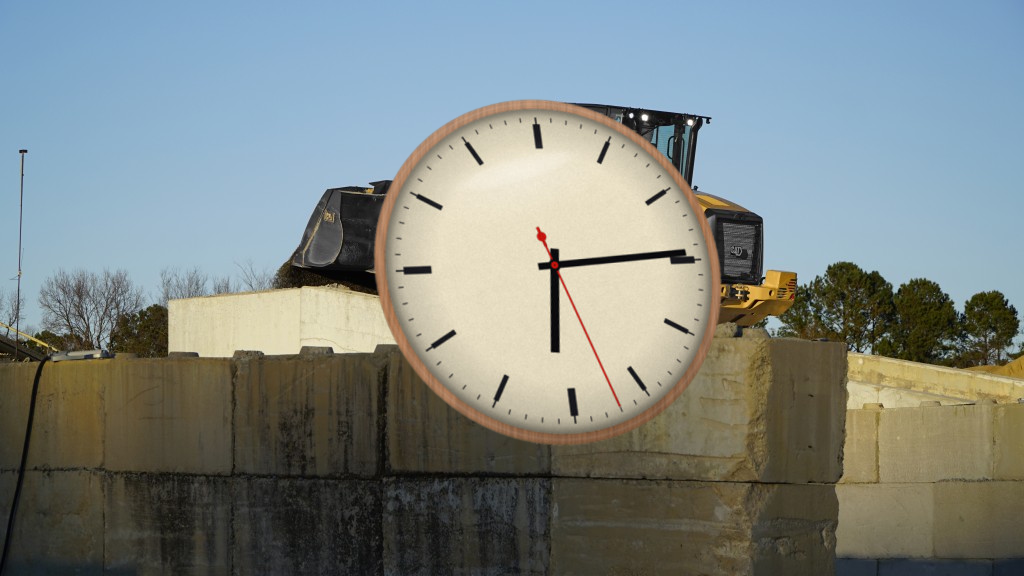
6:14:27
